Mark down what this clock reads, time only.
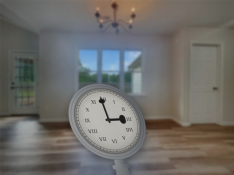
2:59
